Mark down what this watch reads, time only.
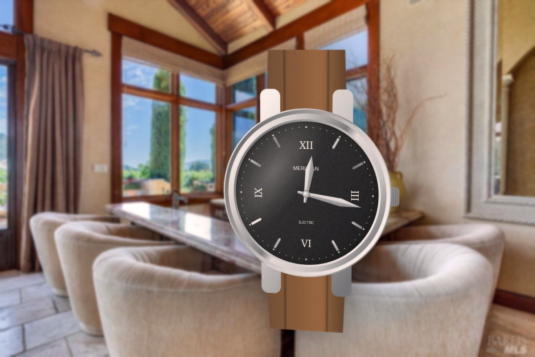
12:17
